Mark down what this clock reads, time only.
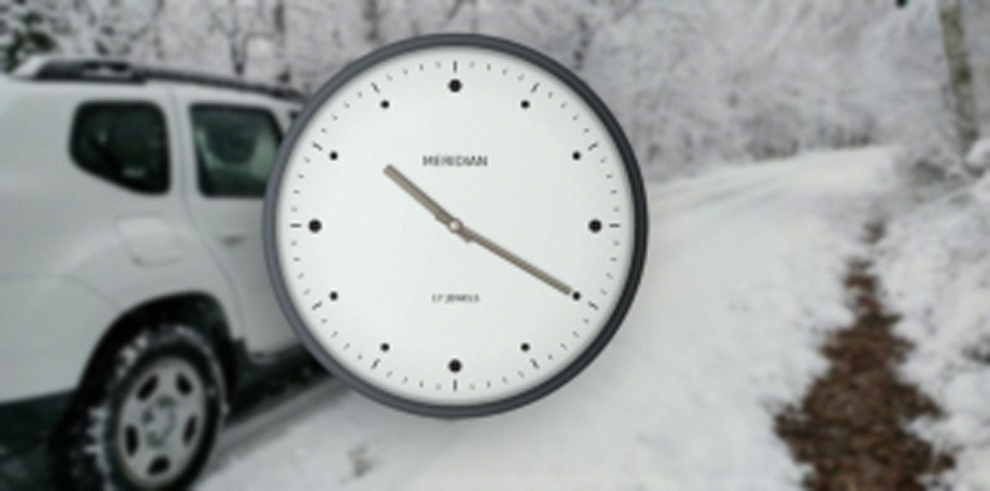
10:20
